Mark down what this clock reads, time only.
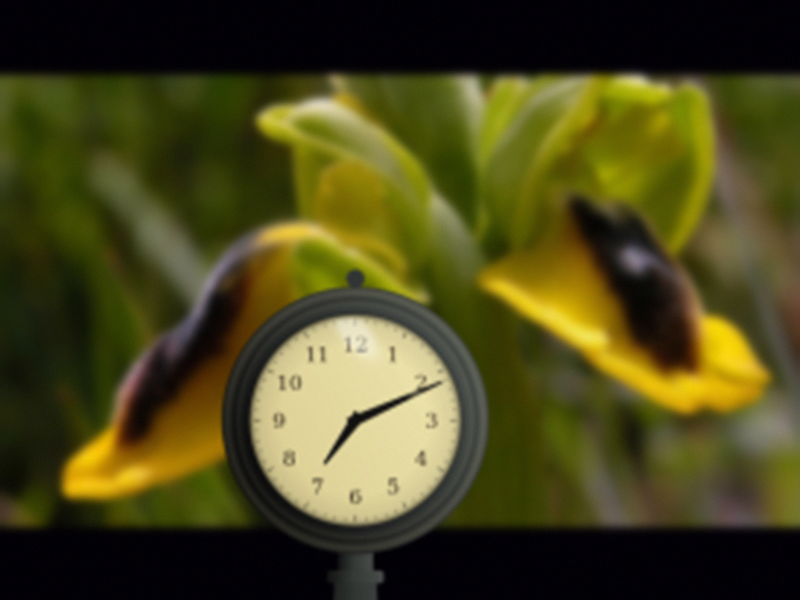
7:11
